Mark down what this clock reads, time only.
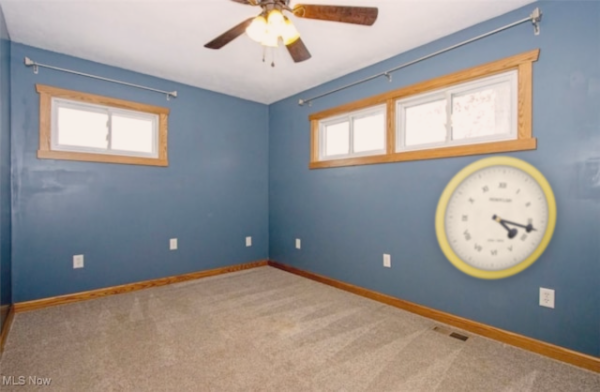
4:17
